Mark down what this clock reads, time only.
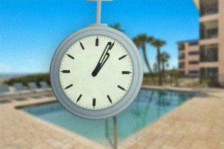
1:04
